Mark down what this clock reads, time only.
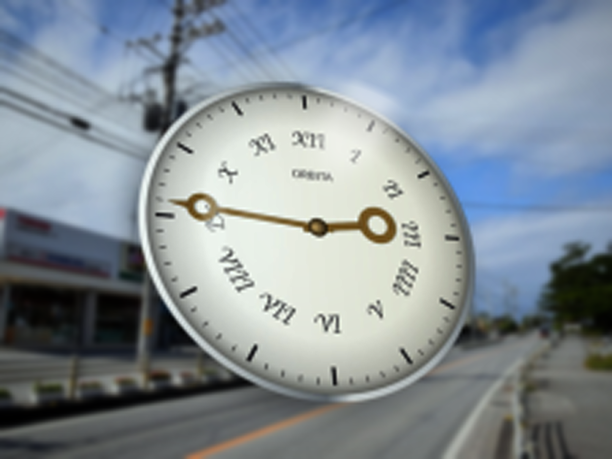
2:46
